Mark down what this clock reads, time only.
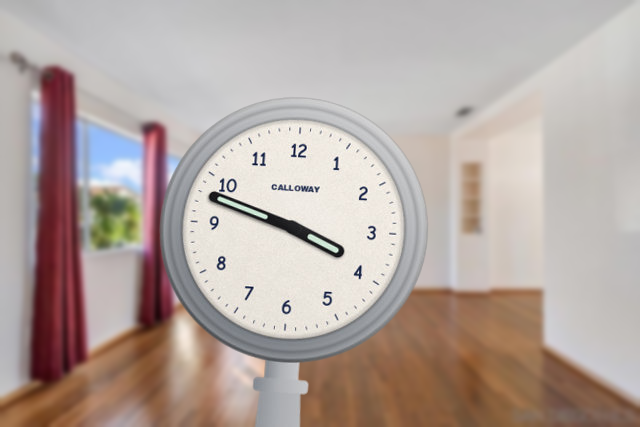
3:48
